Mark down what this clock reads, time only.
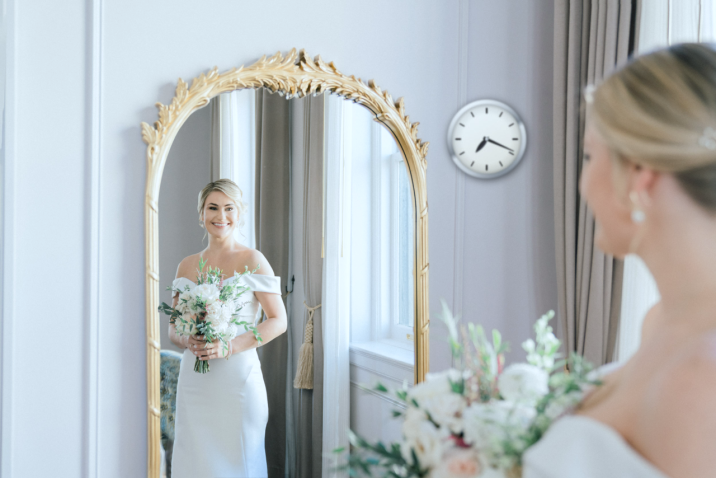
7:19
